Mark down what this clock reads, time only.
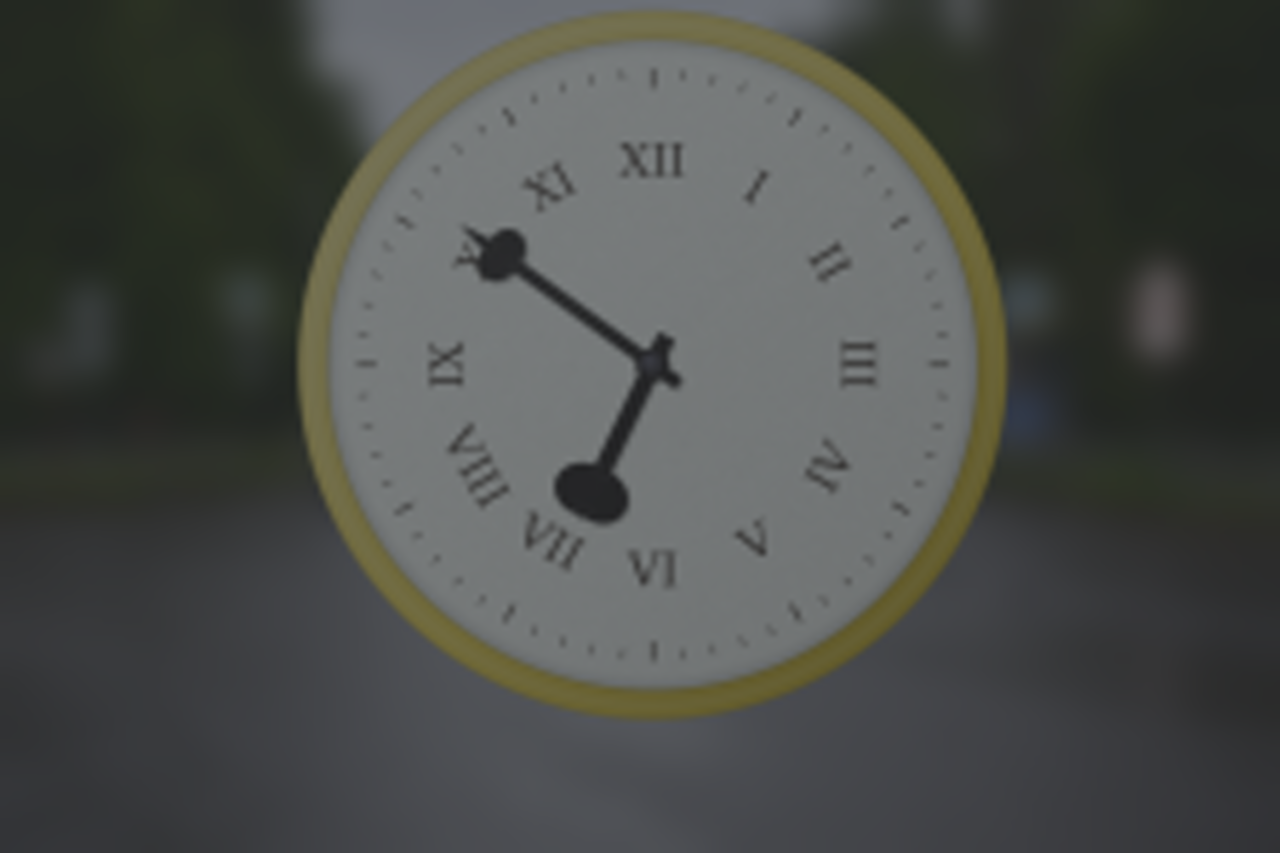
6:51
